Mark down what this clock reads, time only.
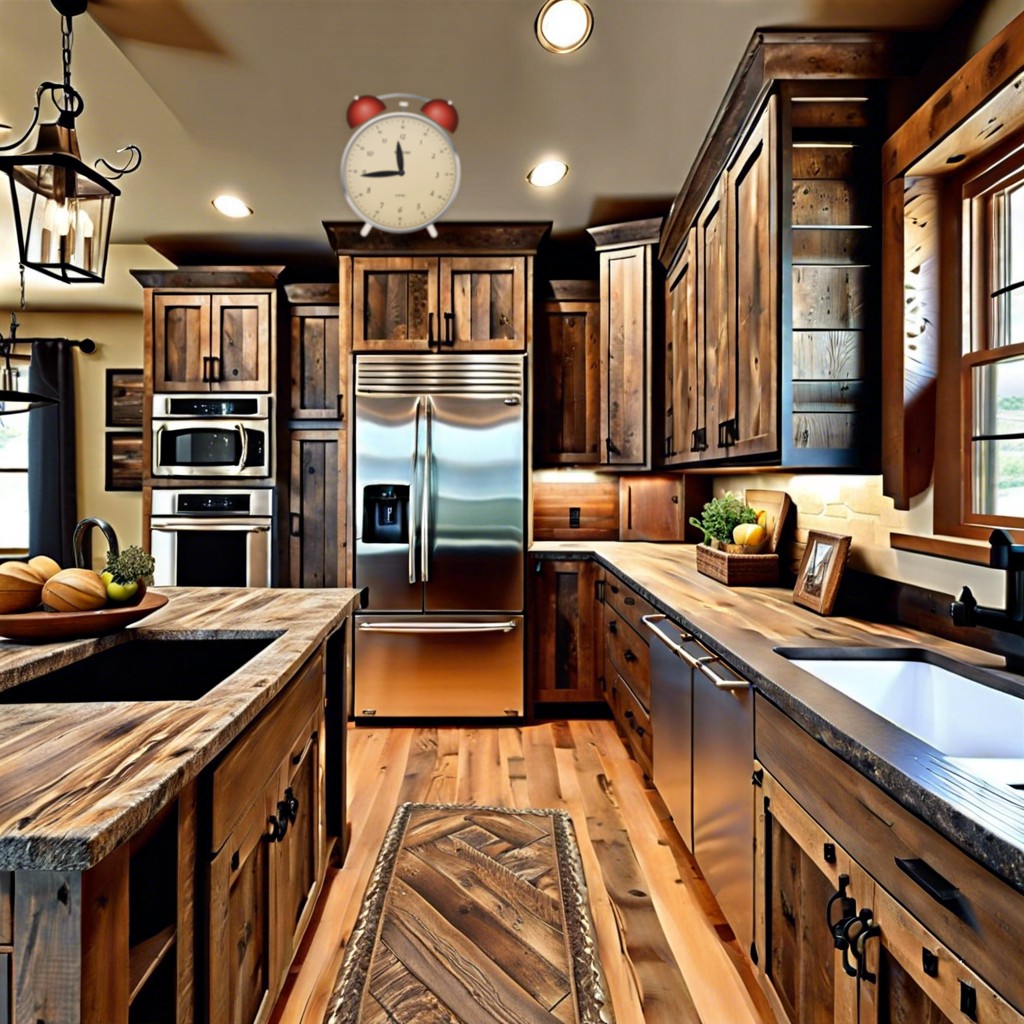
11:44
